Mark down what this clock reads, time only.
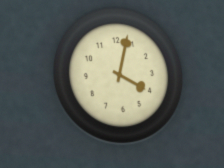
4:03
